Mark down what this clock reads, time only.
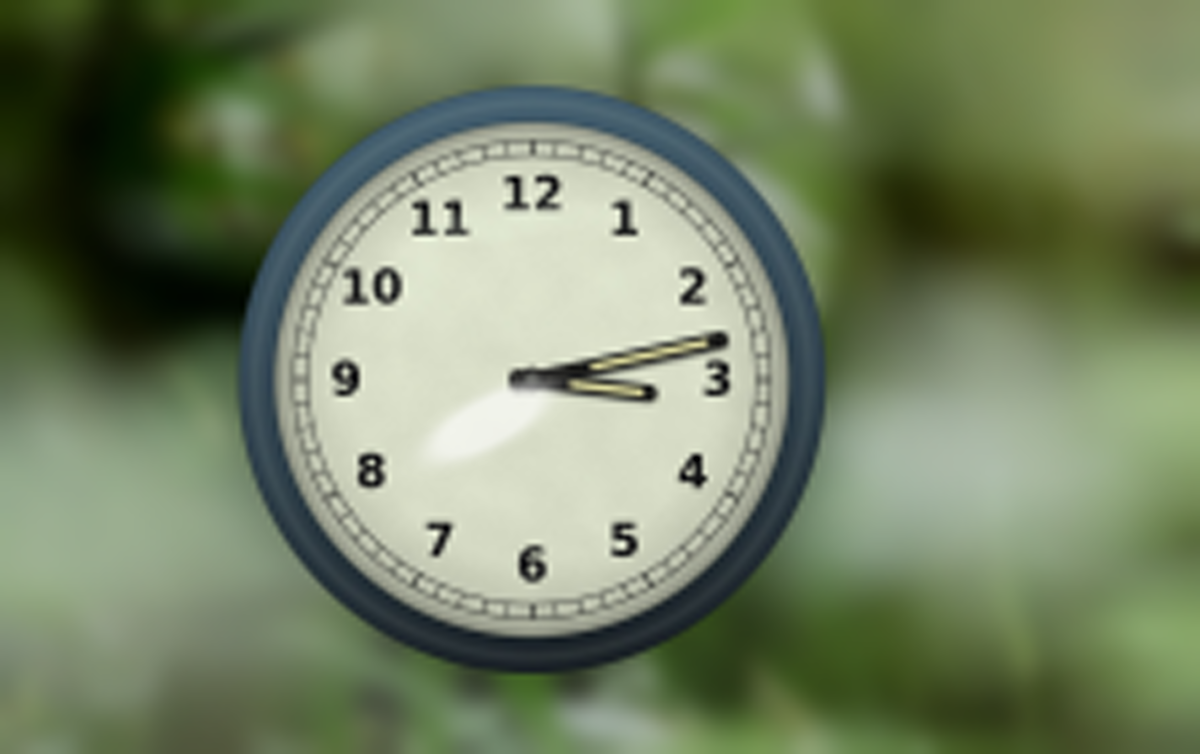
3:13
